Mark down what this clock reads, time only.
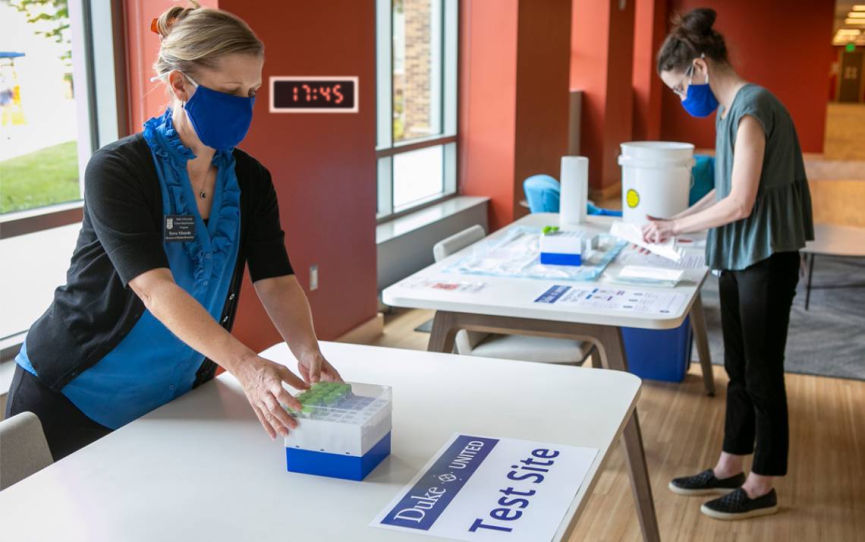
17:45
